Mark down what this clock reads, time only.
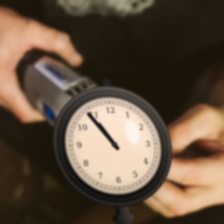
10:54
